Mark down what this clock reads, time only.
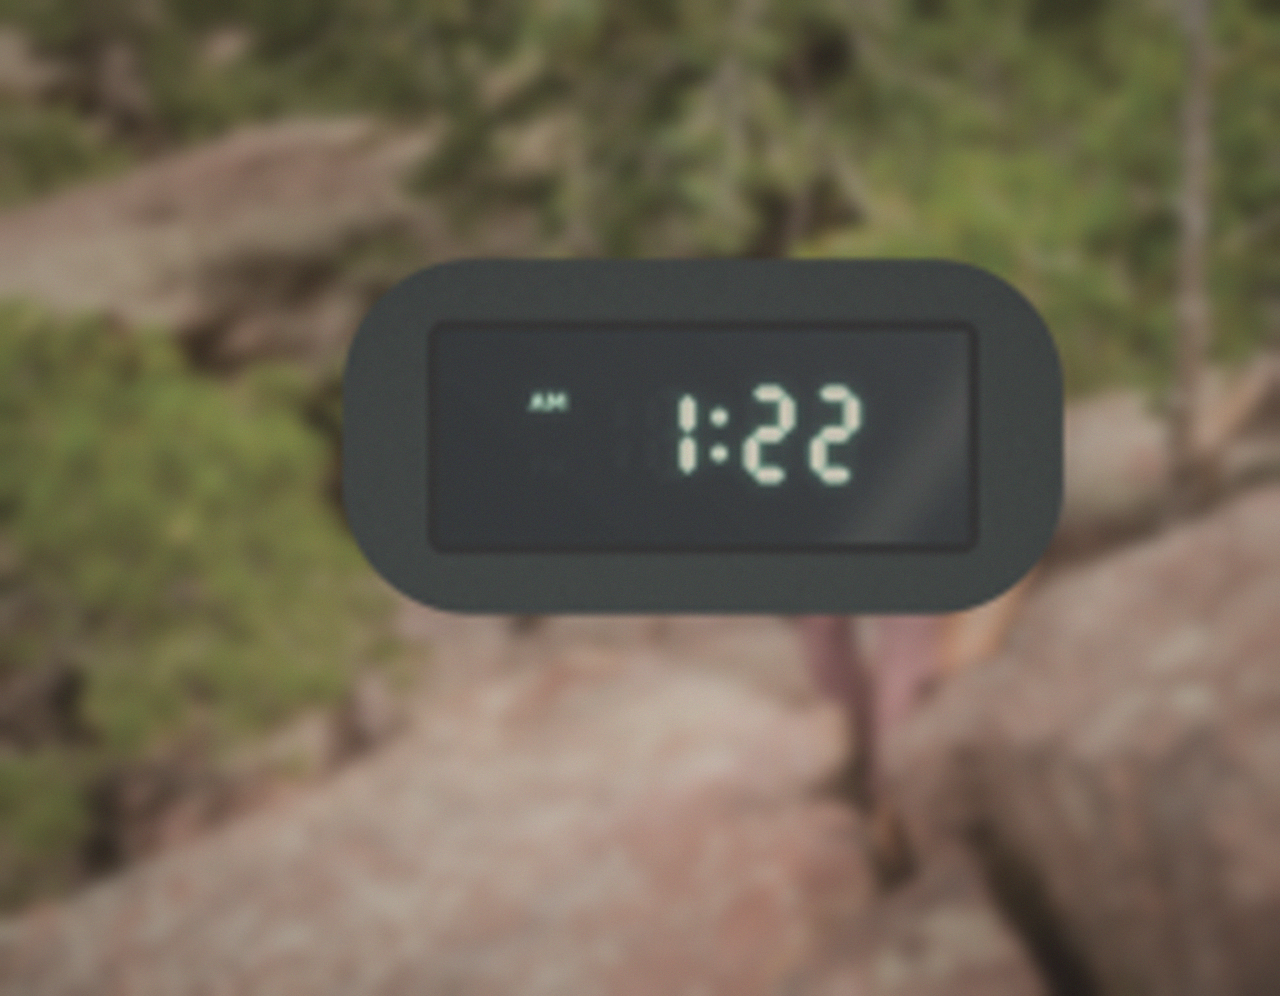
1:22
